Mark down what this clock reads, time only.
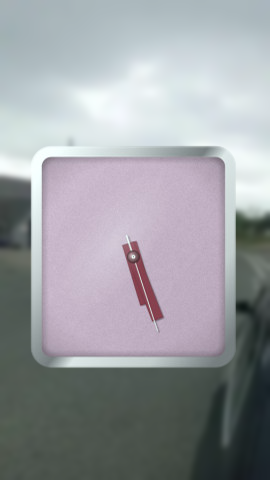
5:26:27
